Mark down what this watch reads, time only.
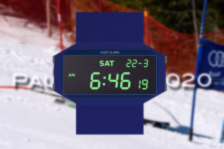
6:46:19
